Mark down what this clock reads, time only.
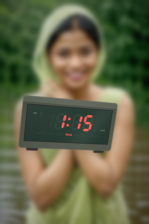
1:15
